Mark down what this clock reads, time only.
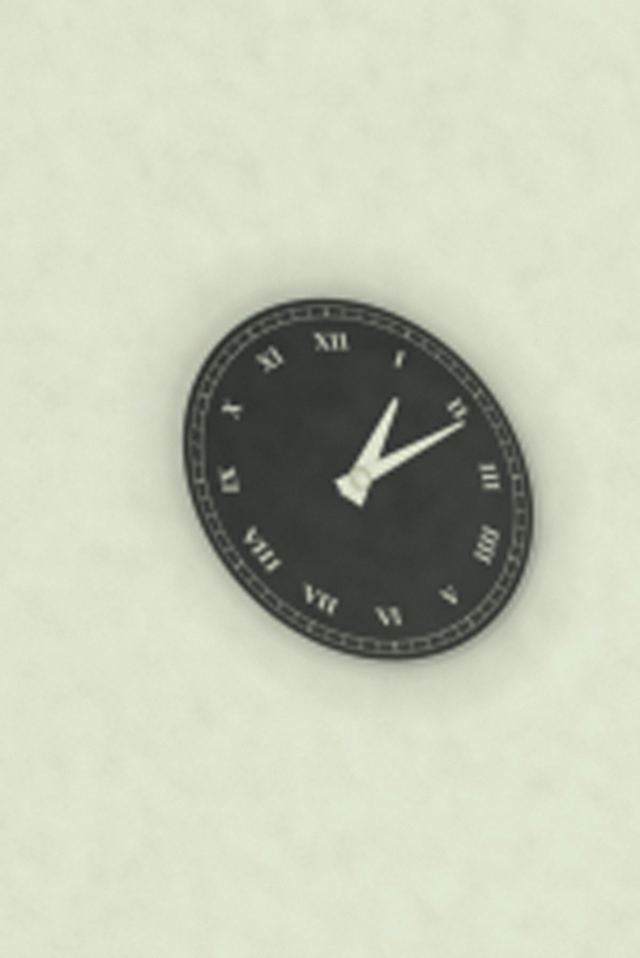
1:11
